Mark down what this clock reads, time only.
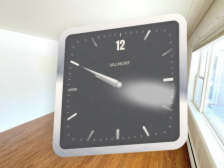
9:50
